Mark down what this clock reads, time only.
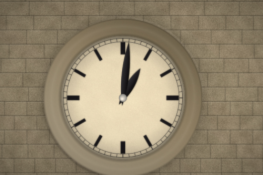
1:01
